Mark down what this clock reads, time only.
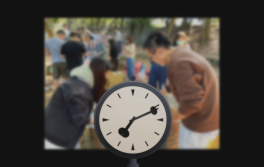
7:11
